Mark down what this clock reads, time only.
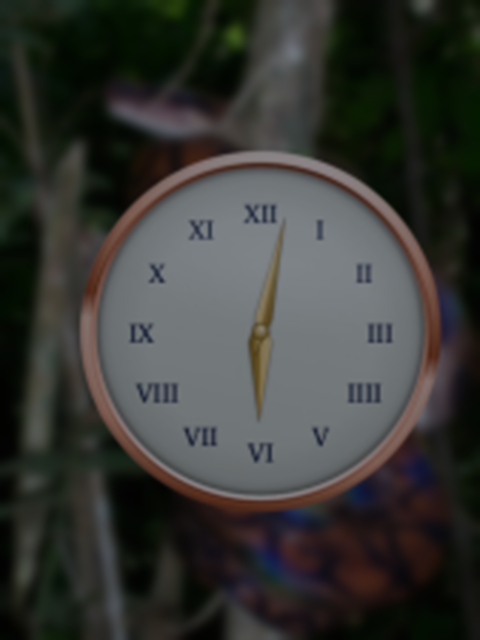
6:02
